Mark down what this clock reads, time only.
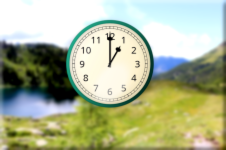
1:00
